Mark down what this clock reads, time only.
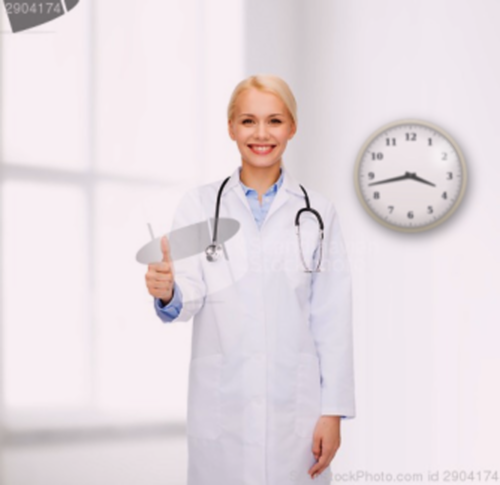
3:43
